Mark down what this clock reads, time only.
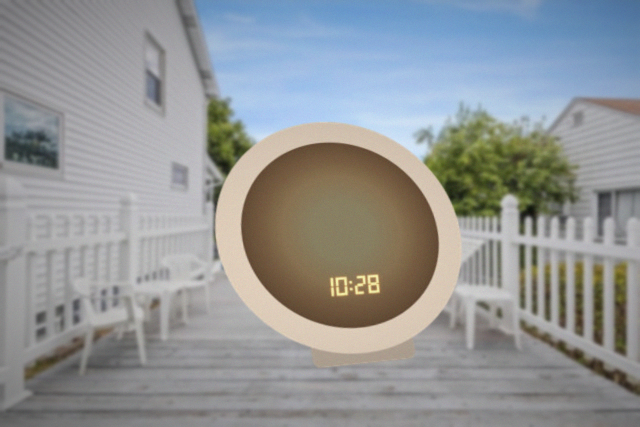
10:28
